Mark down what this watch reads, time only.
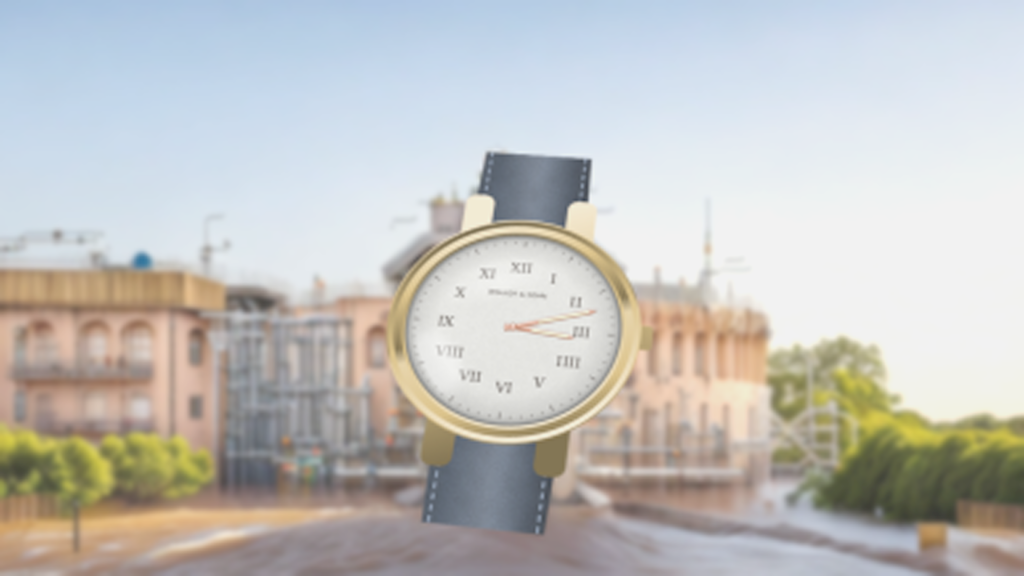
3:12
